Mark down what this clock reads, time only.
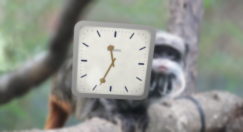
11:34
